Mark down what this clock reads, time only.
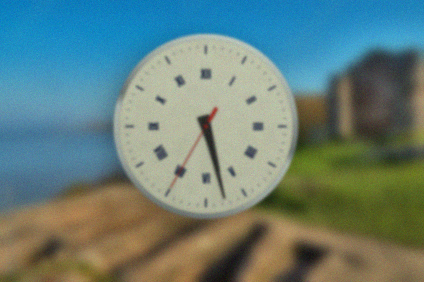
5:27:35
